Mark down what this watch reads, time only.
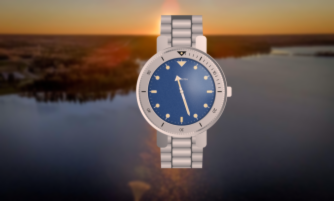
11:27
